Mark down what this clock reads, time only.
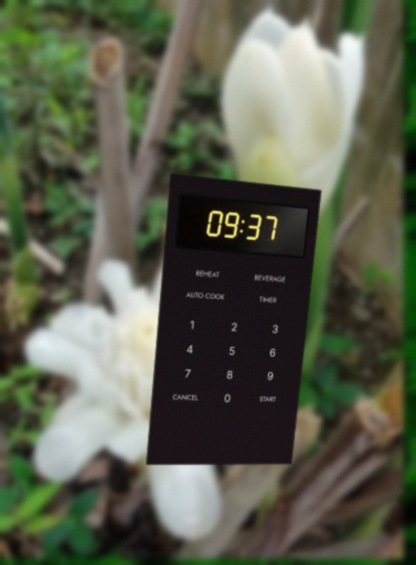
9:37
